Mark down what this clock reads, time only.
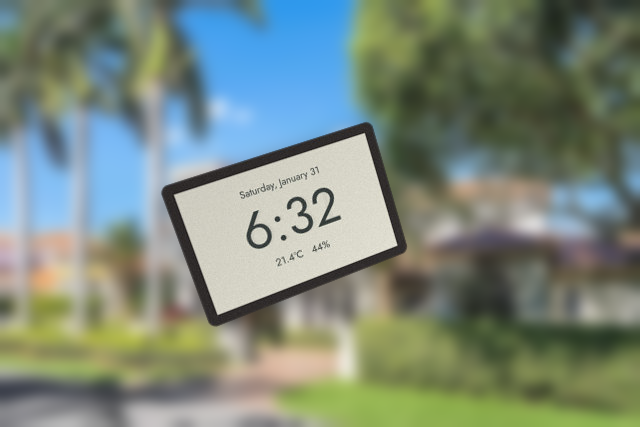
6:32
